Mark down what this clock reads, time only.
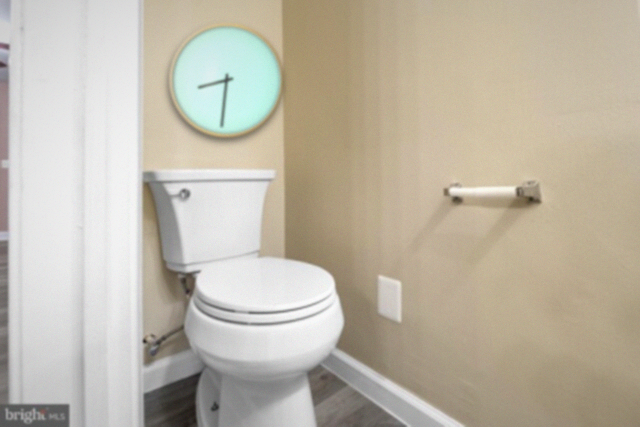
8:31
